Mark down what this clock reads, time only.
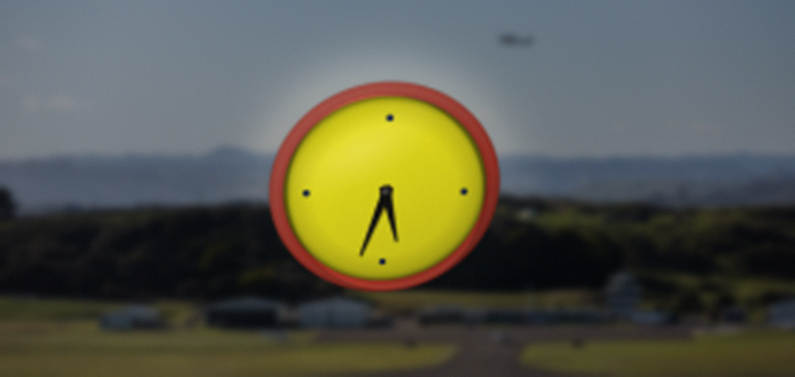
5:33
